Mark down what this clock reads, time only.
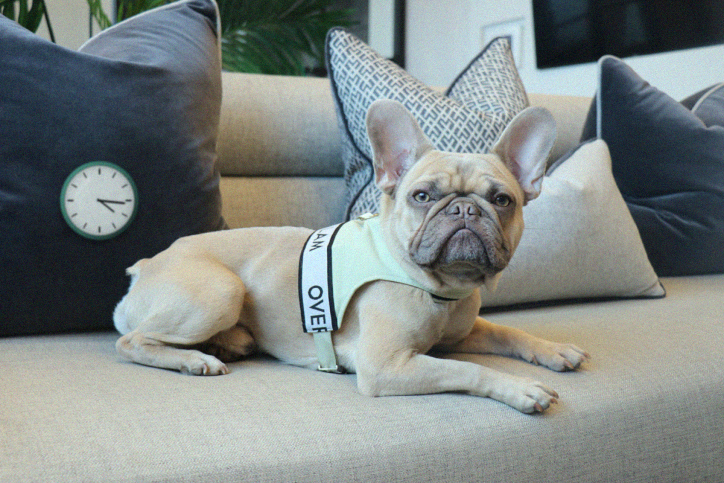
4:16
